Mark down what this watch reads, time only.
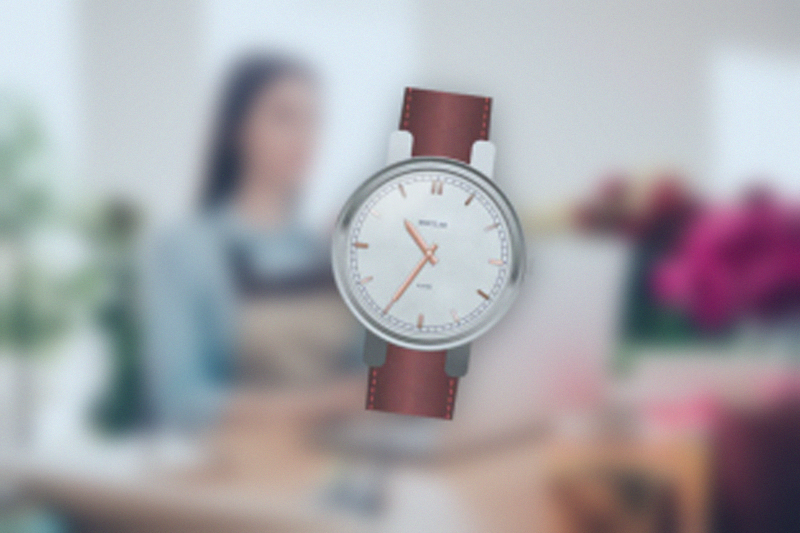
10:35
